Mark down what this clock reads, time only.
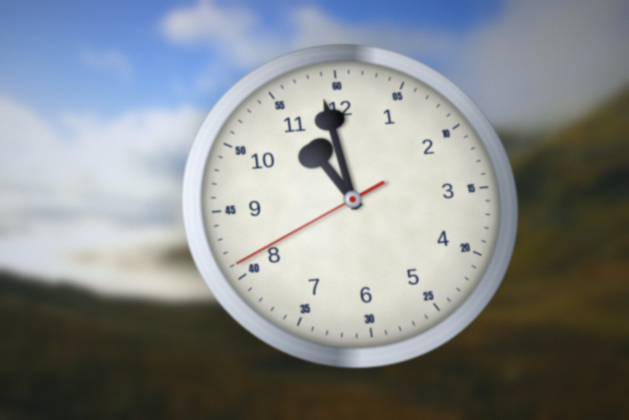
10:58:41
